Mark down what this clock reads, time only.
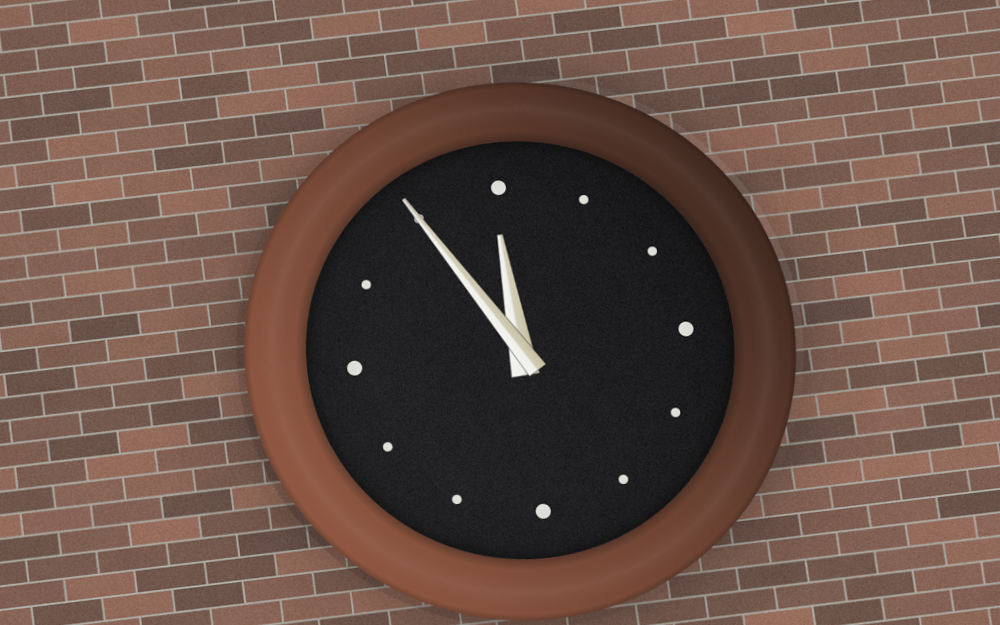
11:55
